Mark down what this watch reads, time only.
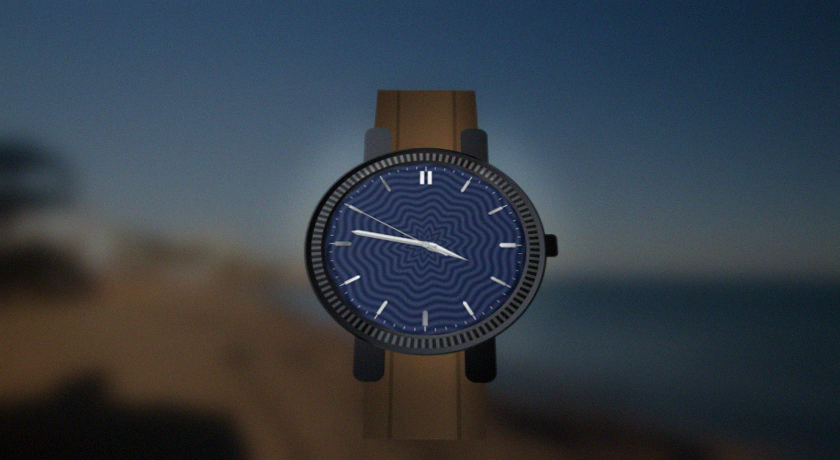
3:46:50
